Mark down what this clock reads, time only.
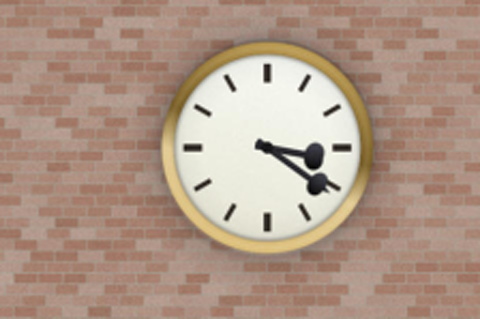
3:21
